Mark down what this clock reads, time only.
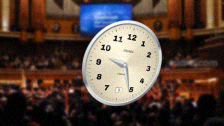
9:26
